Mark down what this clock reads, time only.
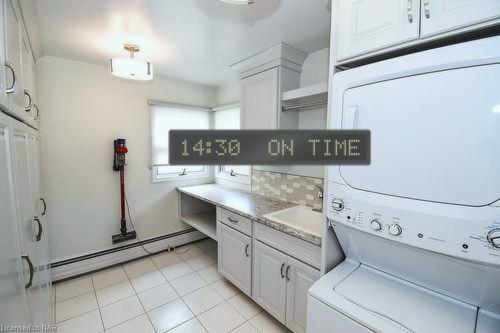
14:30
